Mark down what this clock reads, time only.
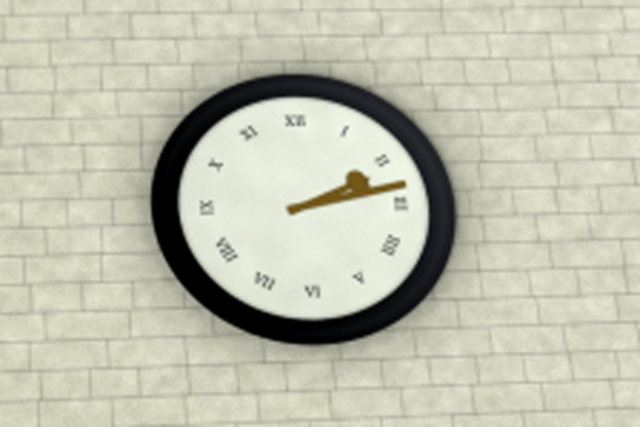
2:13
